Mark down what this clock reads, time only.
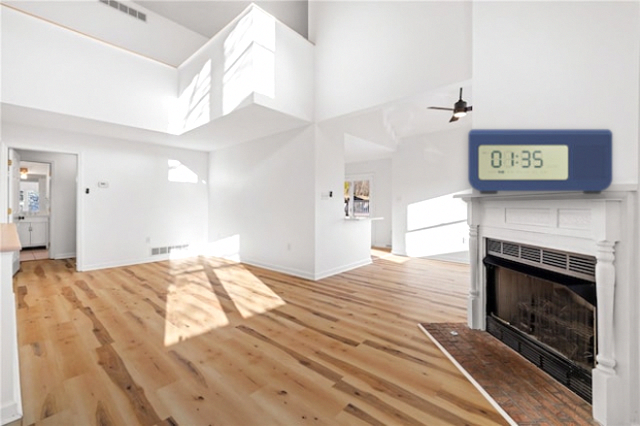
1:35
